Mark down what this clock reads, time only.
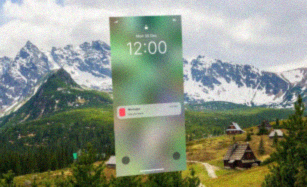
12:00
